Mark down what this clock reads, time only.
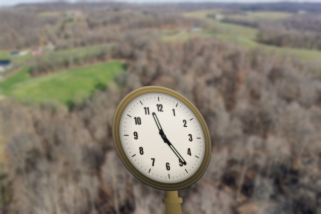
11:24
